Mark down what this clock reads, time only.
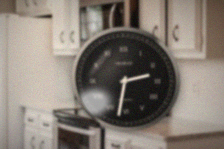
2:32
